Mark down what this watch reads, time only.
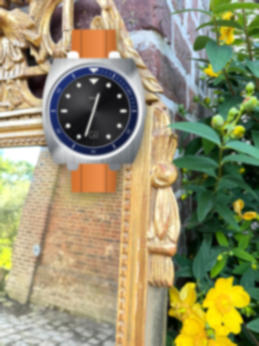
12:33
